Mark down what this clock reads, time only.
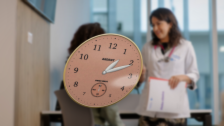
1:11
